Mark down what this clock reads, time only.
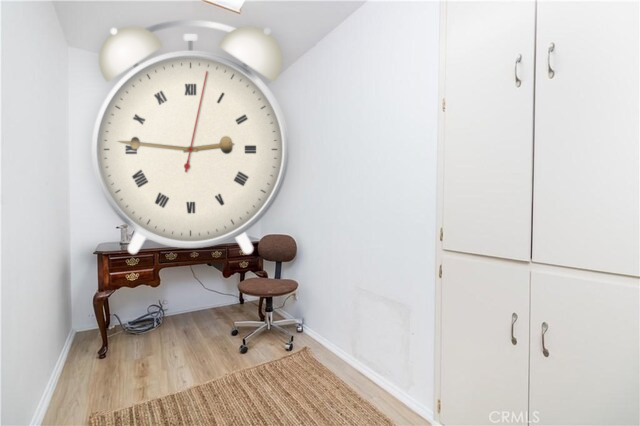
2:46:02
